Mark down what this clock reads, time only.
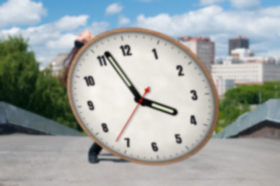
3:56:37
